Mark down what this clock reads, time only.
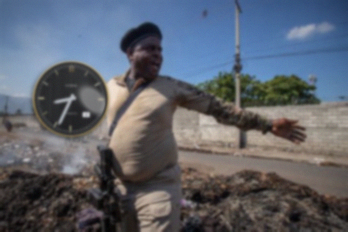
8:34
